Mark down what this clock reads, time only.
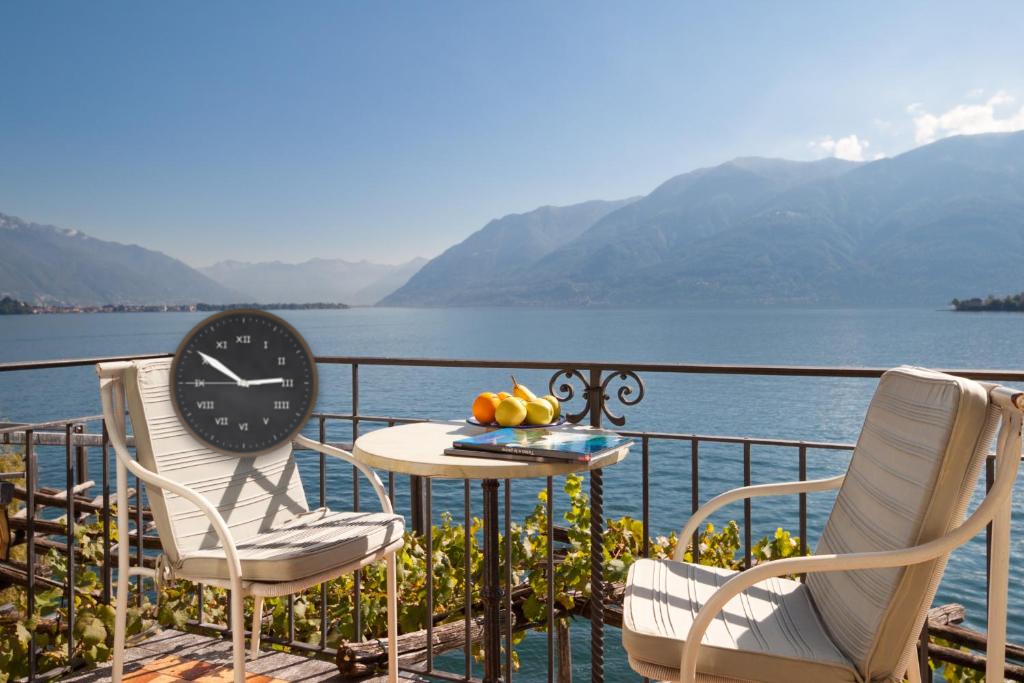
2:50:45
